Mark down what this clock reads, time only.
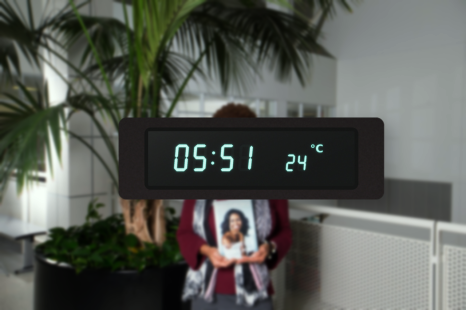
5:51
